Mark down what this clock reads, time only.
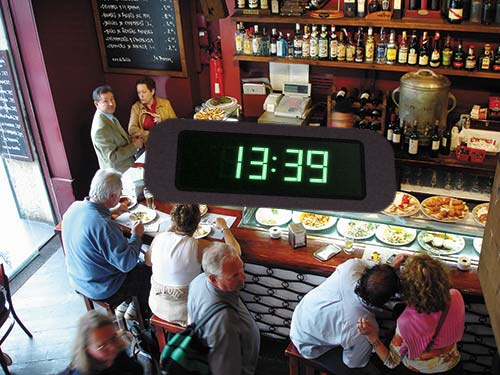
13:39
